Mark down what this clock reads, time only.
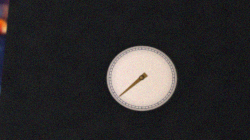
7:38
